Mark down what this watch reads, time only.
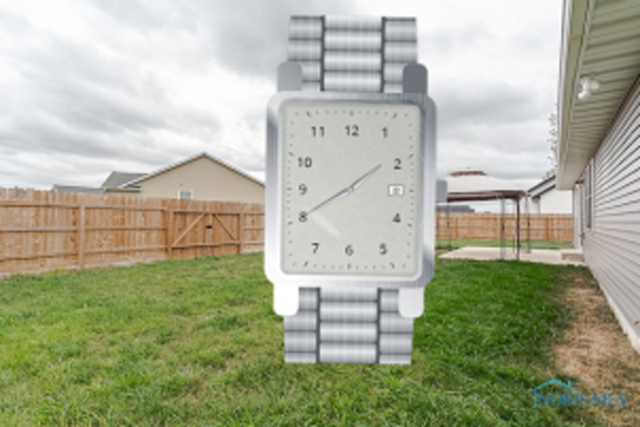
1:40
